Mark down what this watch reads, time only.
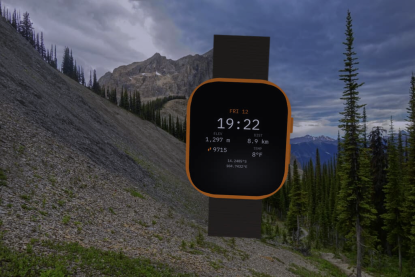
19:22
